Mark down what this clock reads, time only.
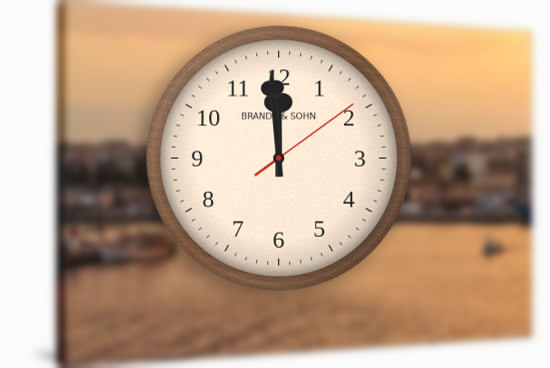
11:59:09
